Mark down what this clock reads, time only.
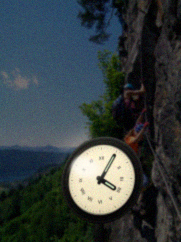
4:05
